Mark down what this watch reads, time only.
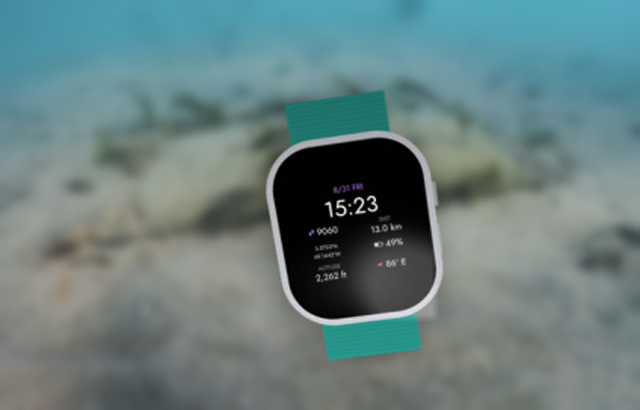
15:23
